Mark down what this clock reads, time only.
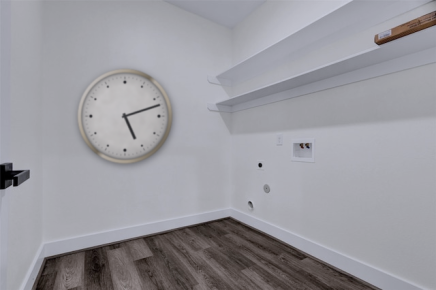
5:12
